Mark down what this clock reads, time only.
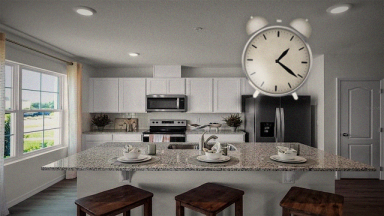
1:21
